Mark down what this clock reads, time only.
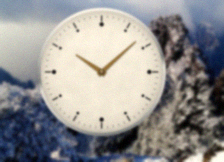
10:08
